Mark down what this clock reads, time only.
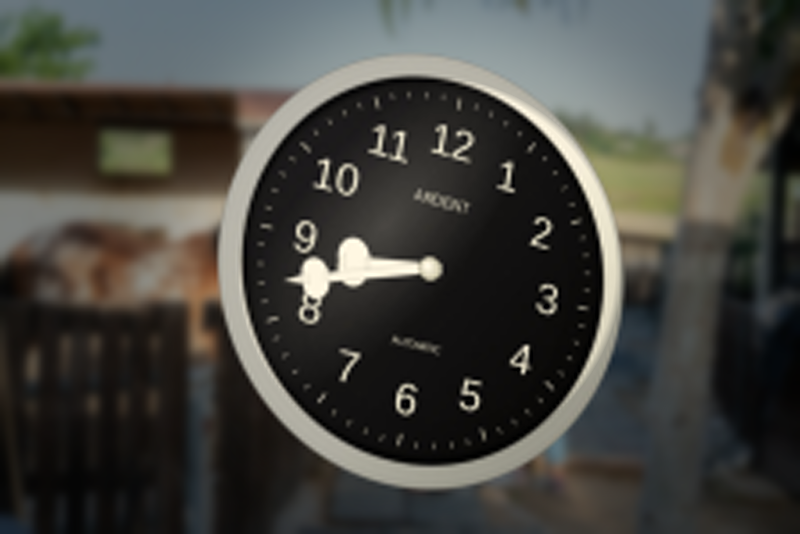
8:42
